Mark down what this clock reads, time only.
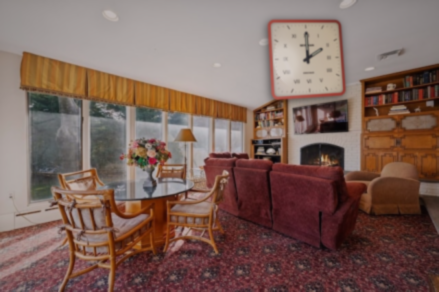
2:00
